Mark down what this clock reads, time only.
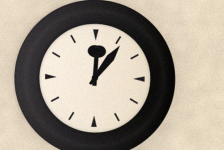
12:06
